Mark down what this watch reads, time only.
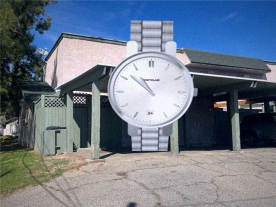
10:52
